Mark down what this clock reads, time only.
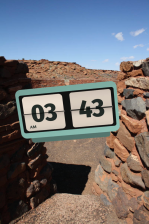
3:43
